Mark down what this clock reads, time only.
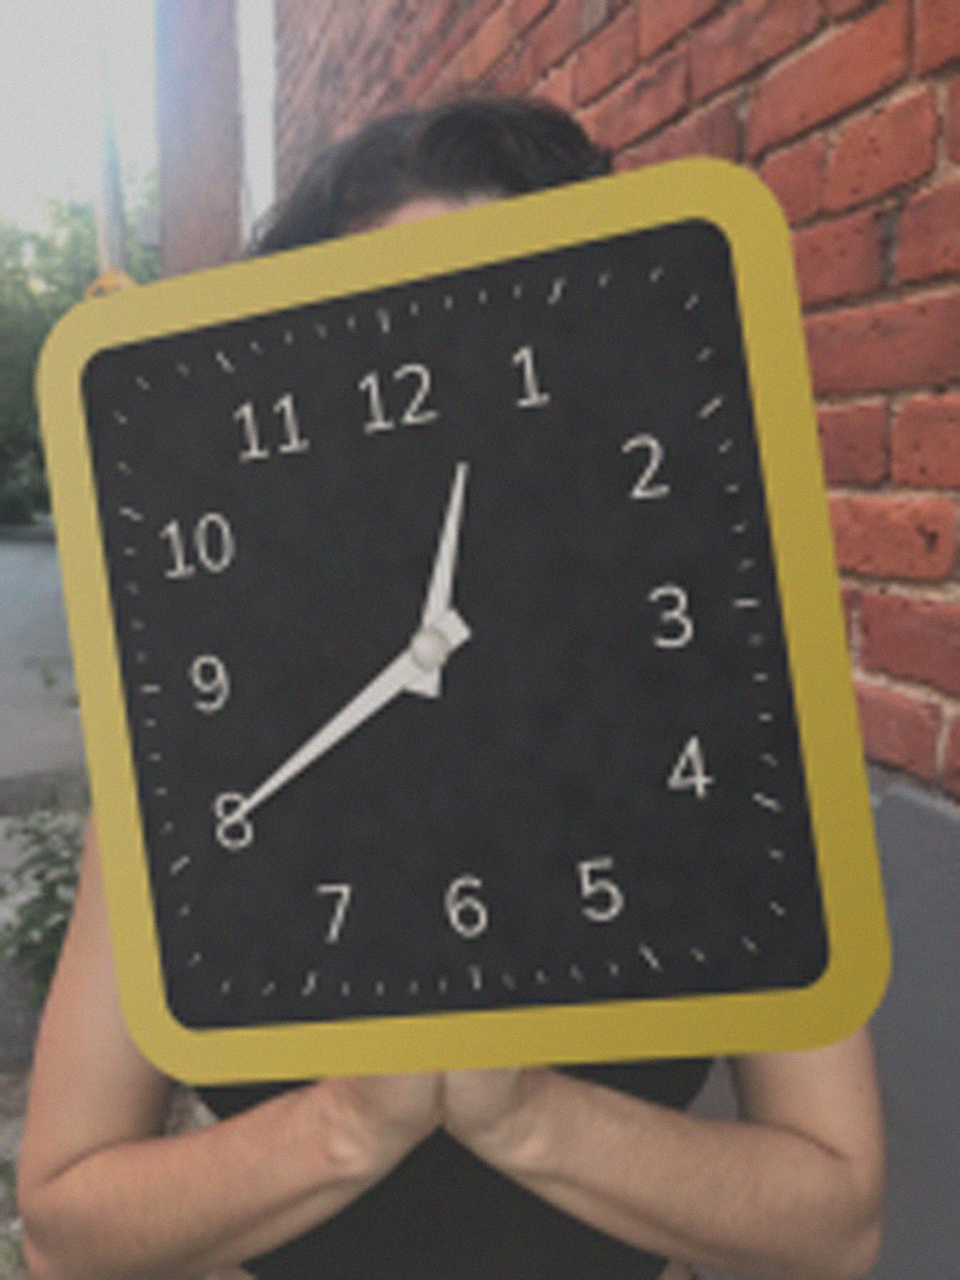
12:40
